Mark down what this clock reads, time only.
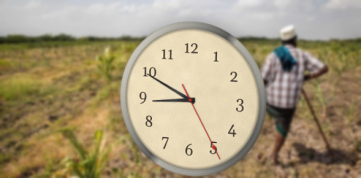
8:49:25
